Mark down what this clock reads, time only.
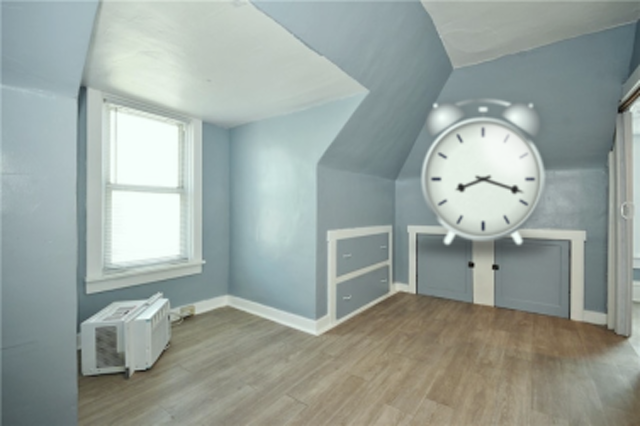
8:18
